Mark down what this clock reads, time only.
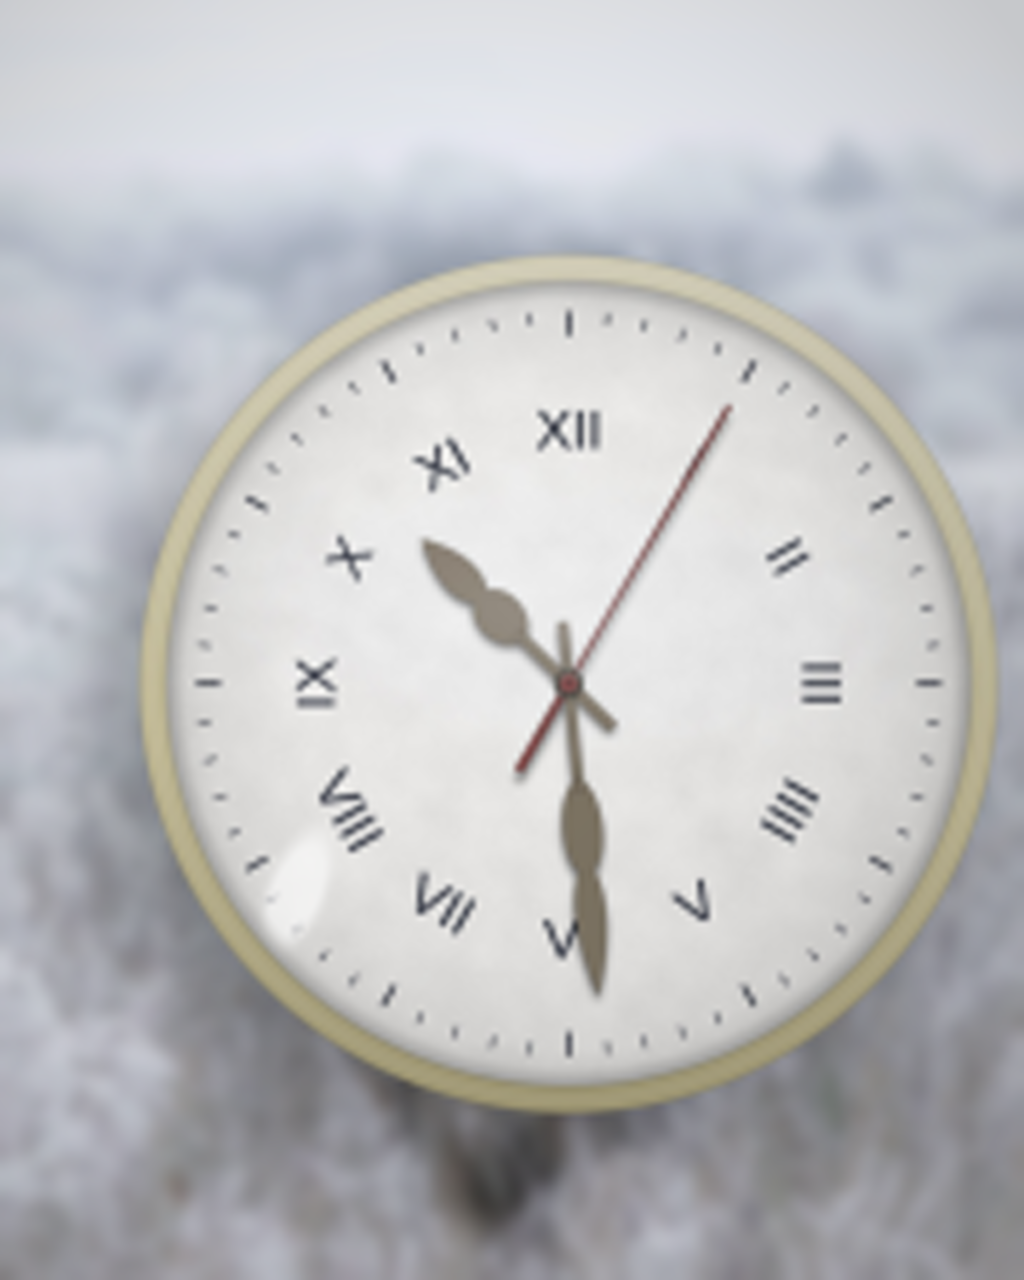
10:29:05
